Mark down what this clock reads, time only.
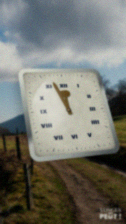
11:57
